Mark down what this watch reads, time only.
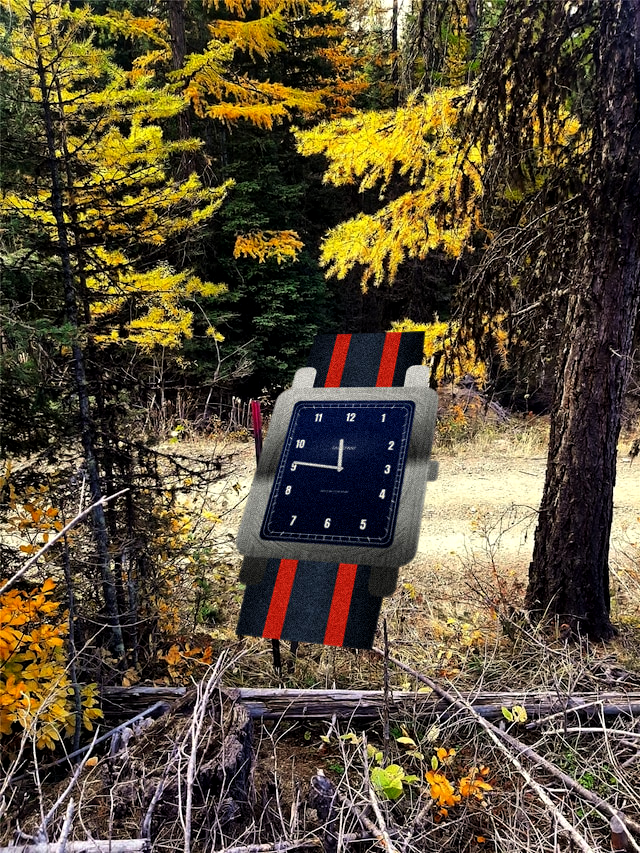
11:46
